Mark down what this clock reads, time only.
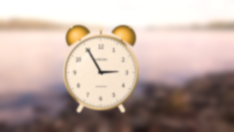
2:55
